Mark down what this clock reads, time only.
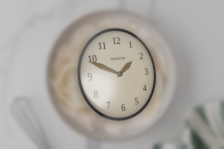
1:49
